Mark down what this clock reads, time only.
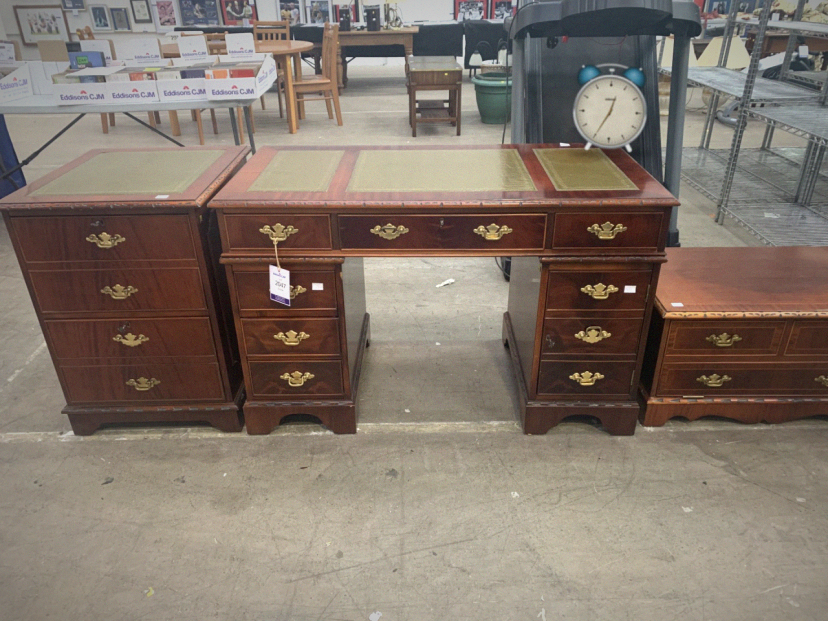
12:35
